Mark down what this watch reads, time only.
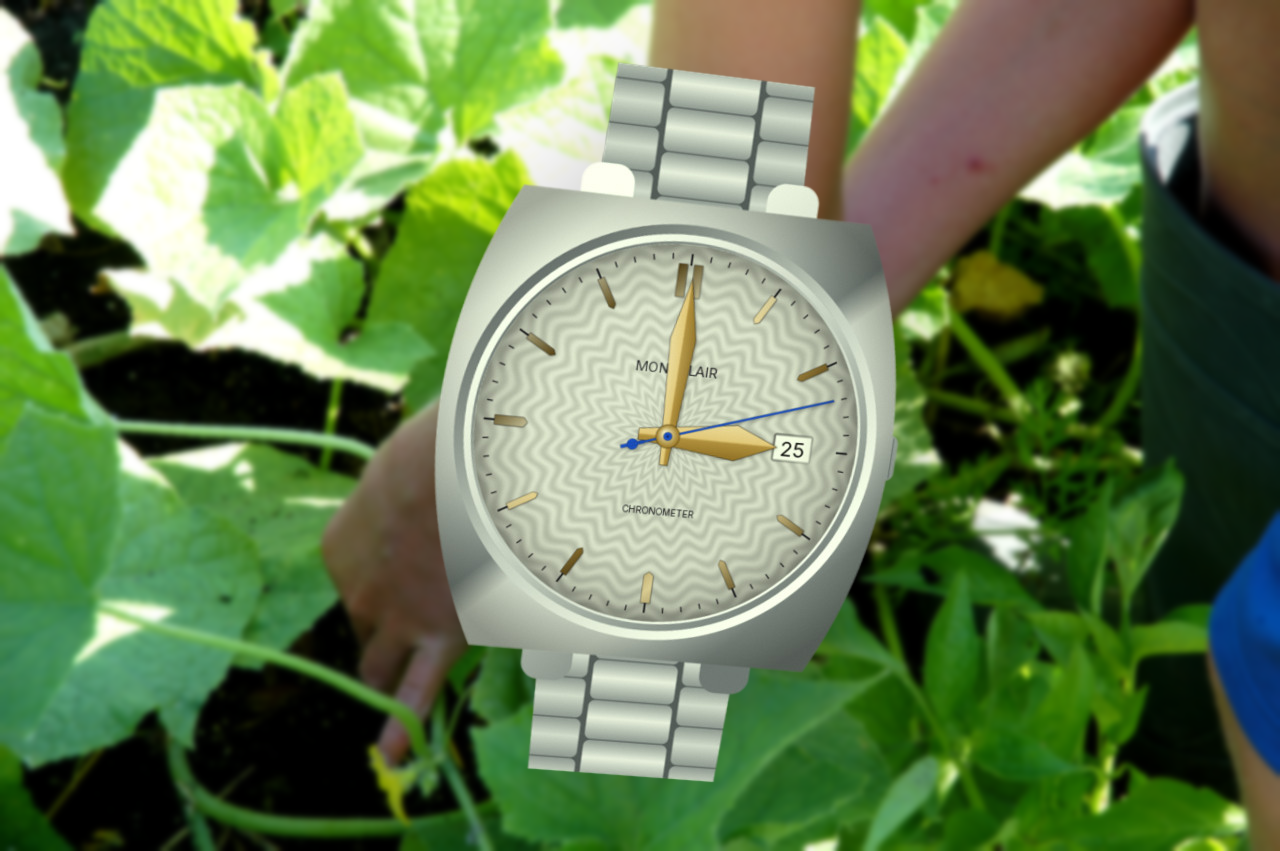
3:00:12
